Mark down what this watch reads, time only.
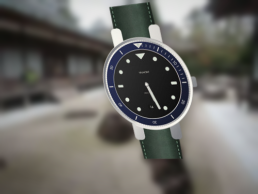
5:27
